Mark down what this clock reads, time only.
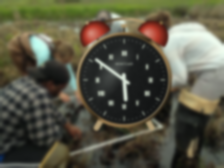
5:51
